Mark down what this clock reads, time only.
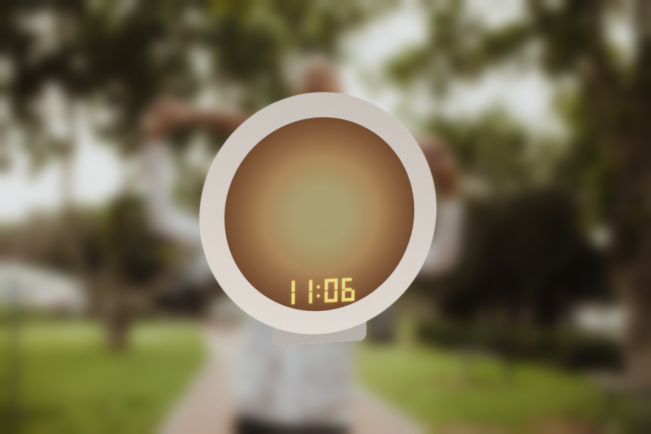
11:06
